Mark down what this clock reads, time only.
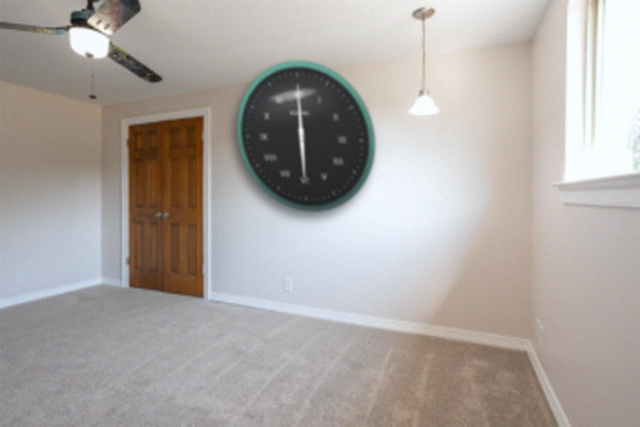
6:00
